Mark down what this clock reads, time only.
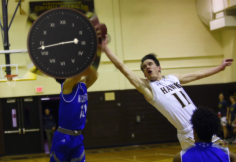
2:43
